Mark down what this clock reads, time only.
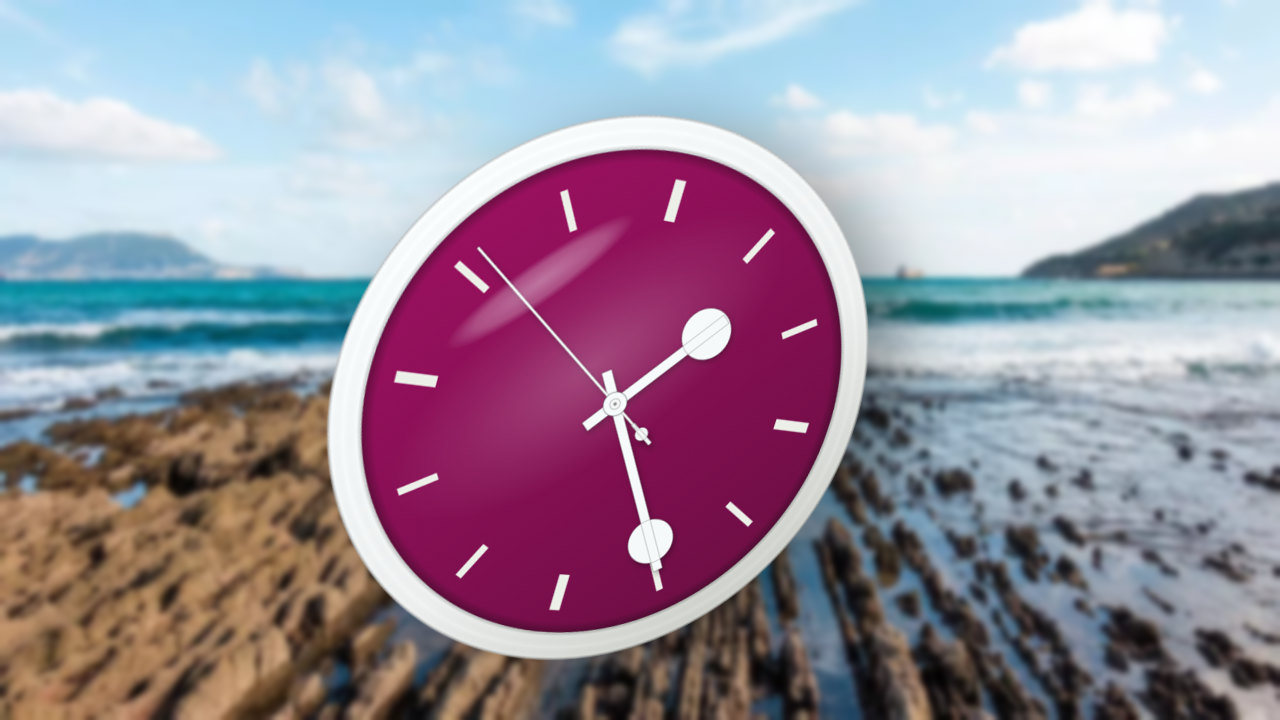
1:24:51
